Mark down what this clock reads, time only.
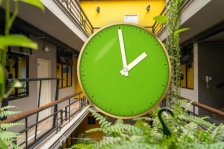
2:00
